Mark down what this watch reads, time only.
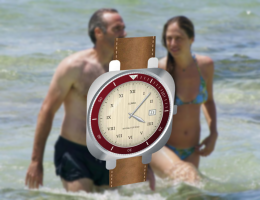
4:07
